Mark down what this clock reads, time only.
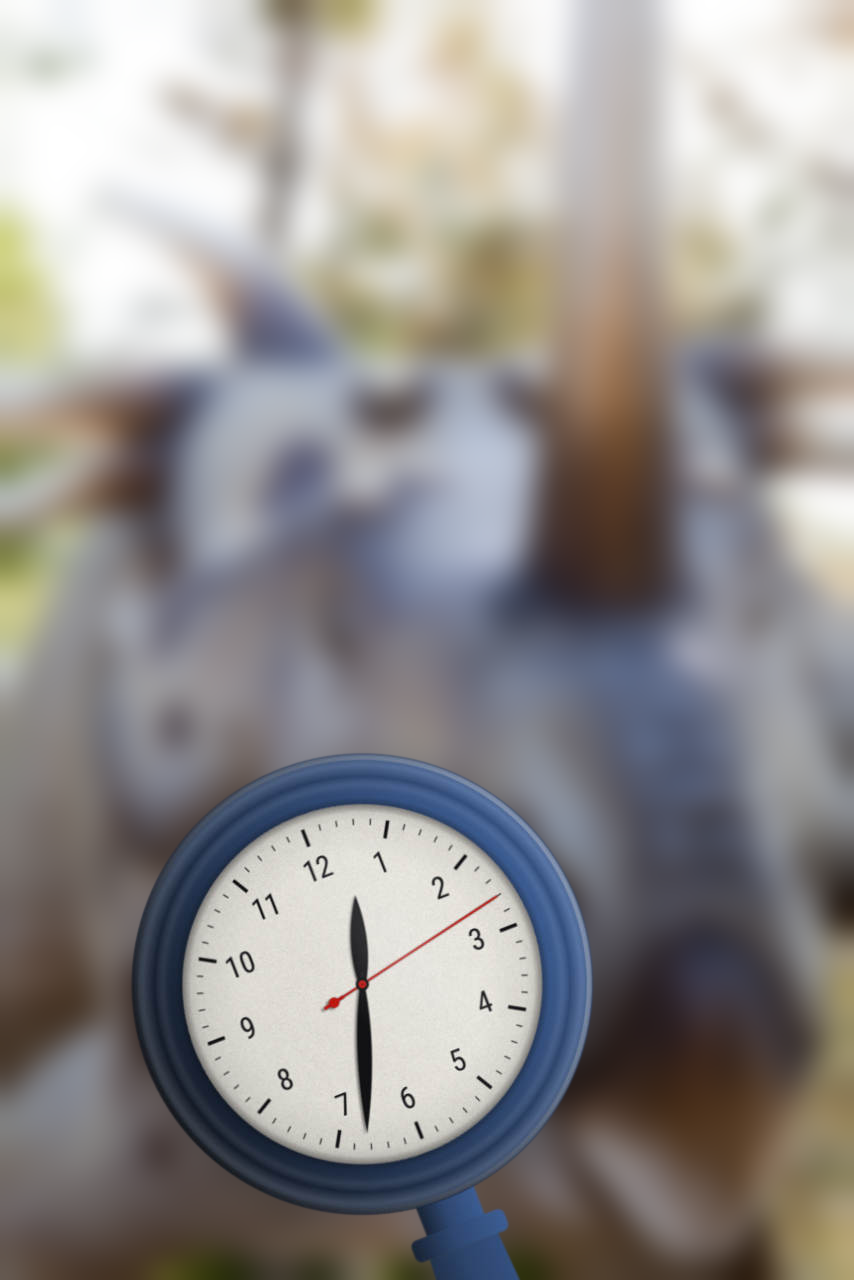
12:33:13
